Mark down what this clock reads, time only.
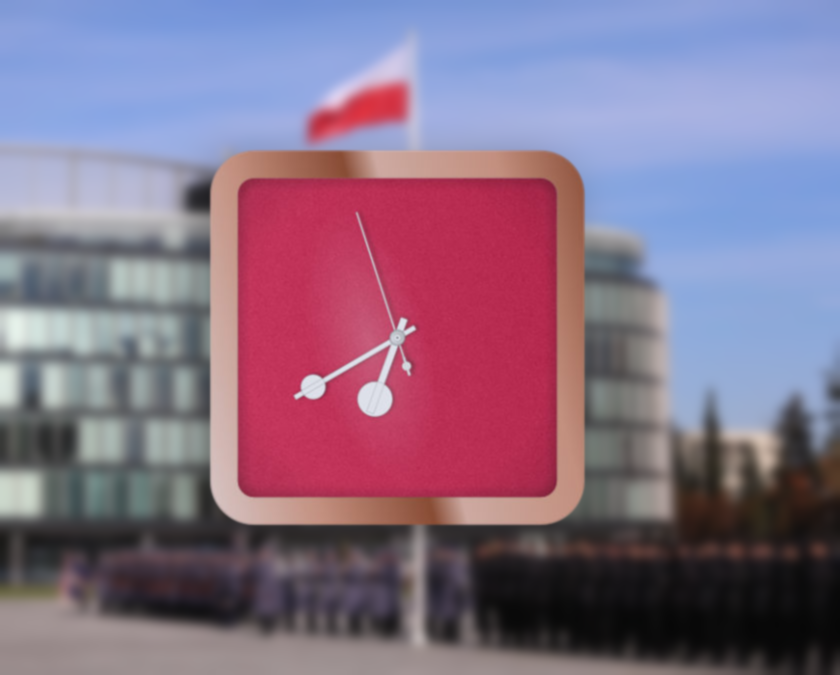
6:39:57
